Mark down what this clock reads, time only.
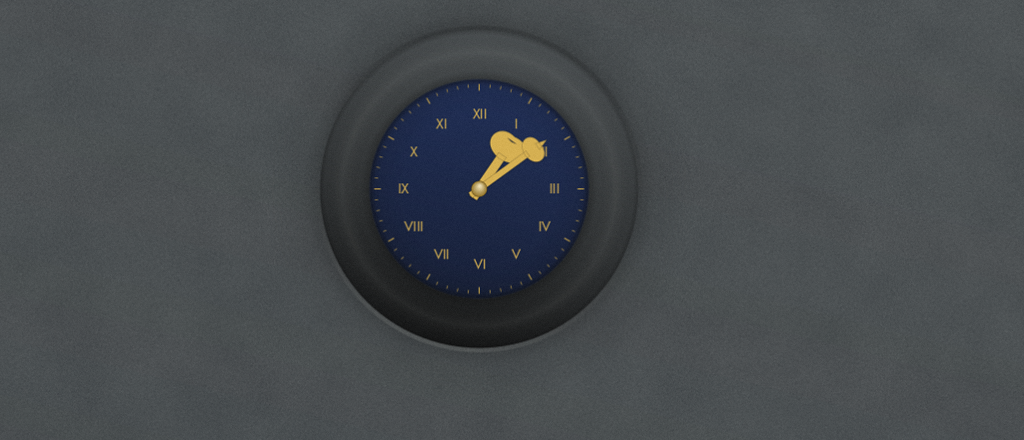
1:09
